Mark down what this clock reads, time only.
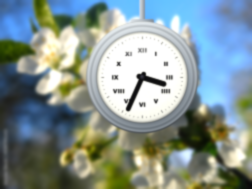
3:34
